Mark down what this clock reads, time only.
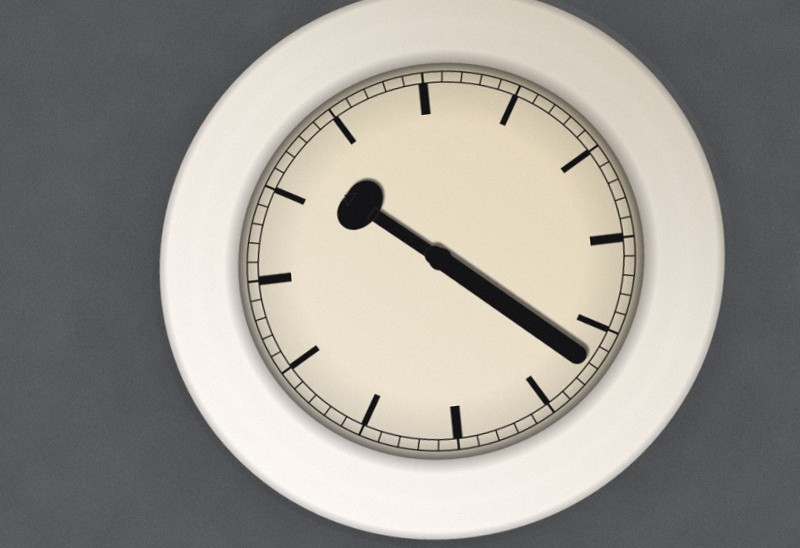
10:22
